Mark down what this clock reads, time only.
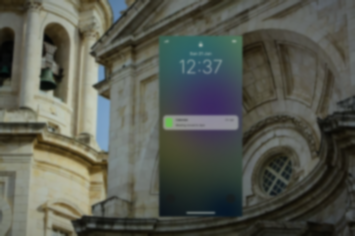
12:37
